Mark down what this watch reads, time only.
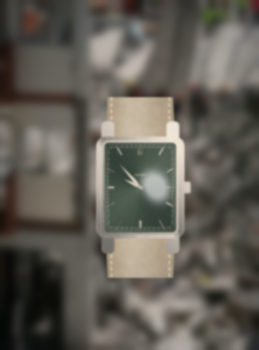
9:53
